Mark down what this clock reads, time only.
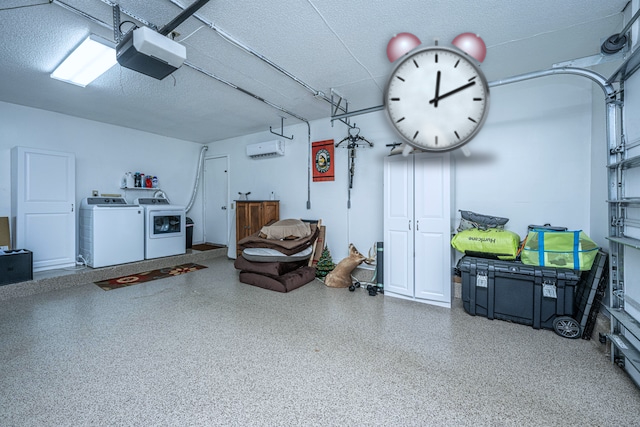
12:11
